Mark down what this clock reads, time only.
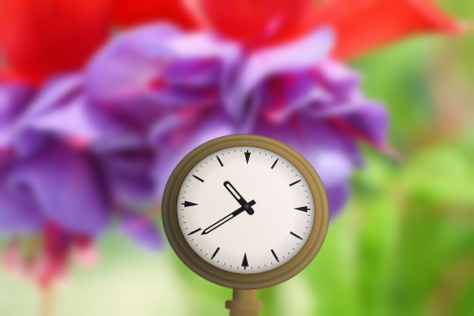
10:39
